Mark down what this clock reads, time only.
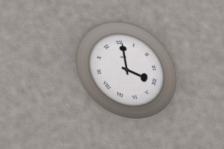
4:01
